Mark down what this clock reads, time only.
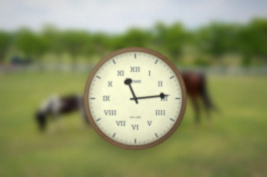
11:14
